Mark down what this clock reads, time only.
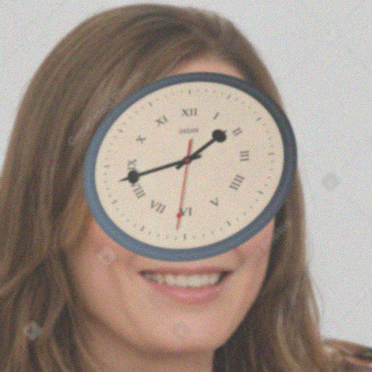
1:42:31
